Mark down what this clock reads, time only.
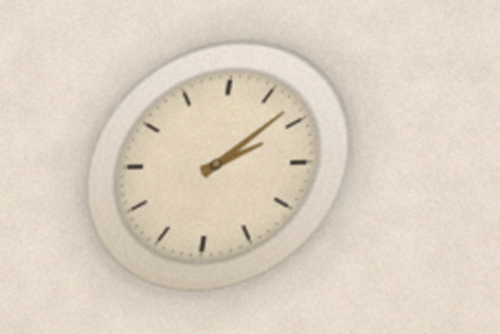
2:08
